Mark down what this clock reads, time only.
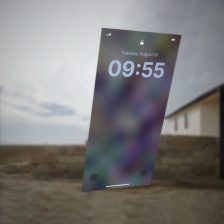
9:55
